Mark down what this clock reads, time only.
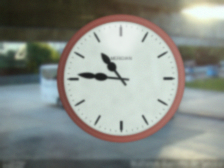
10:46
